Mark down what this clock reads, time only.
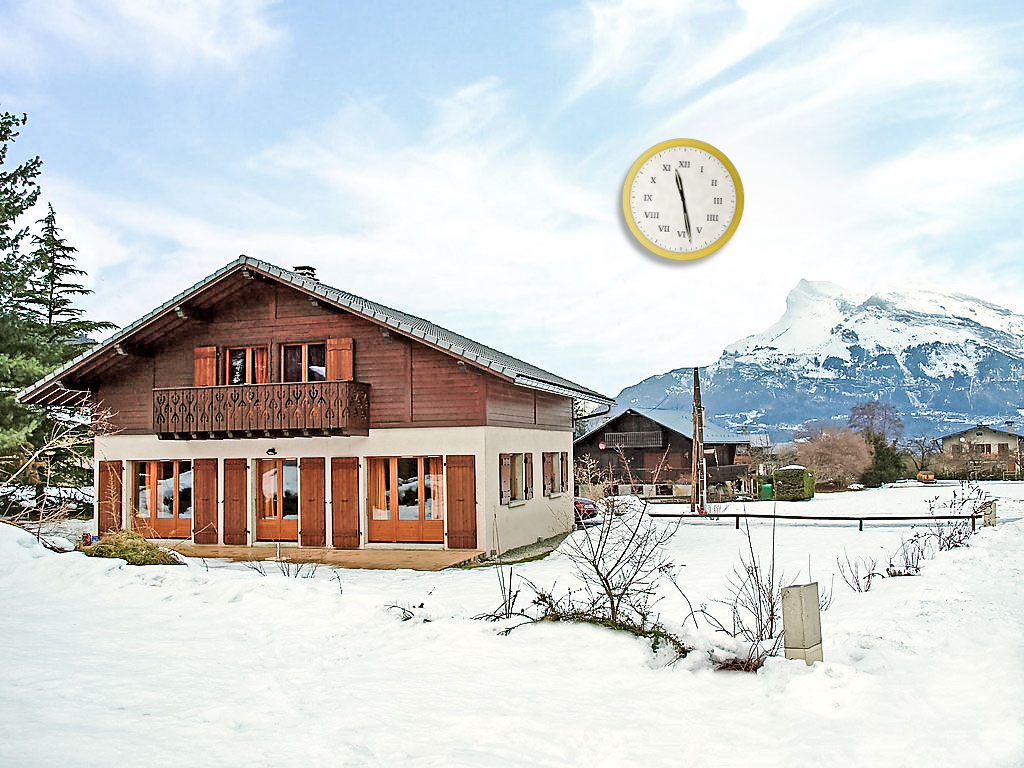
11:28
